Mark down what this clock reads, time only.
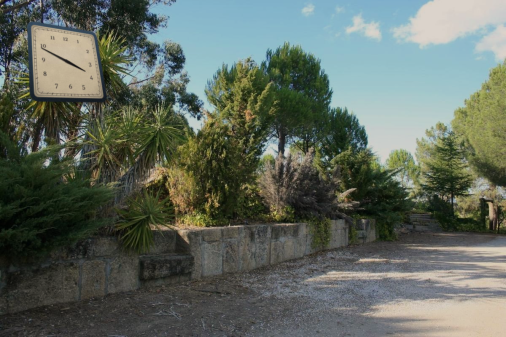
3:49
